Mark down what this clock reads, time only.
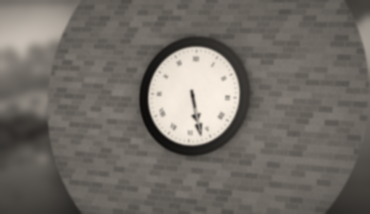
5:27
